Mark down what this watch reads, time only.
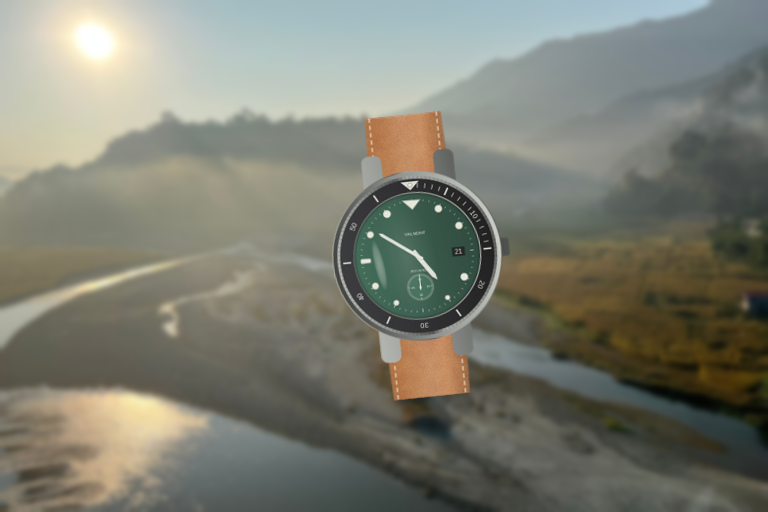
4:51
